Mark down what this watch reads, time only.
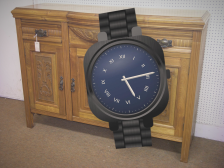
5:14
